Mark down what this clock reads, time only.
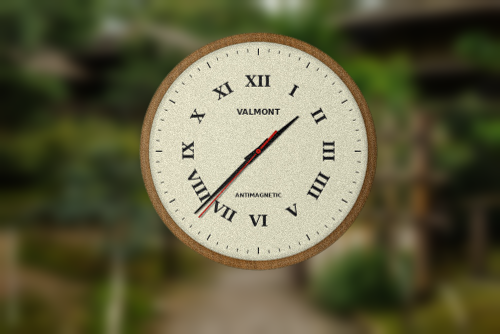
1:37:37
